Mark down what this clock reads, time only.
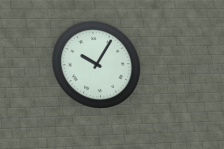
10:06
